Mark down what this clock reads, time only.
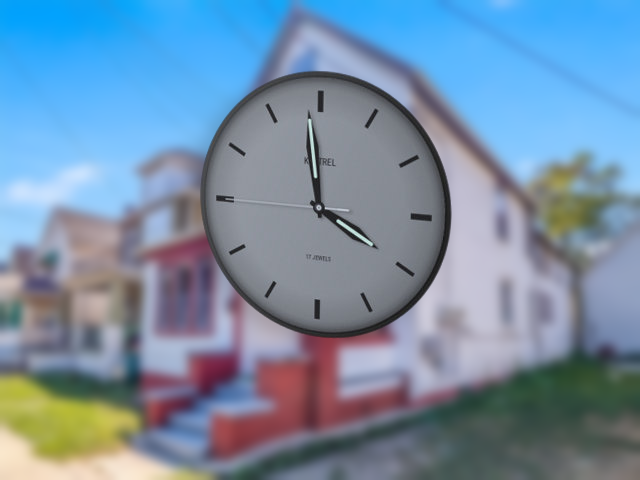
3:58:45
